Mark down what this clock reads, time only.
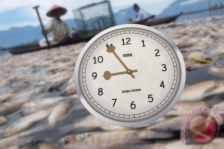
8:55
